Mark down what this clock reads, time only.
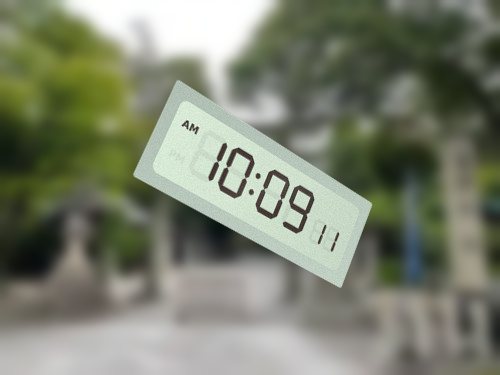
10:09:11
